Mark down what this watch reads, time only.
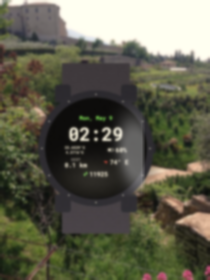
2:29
